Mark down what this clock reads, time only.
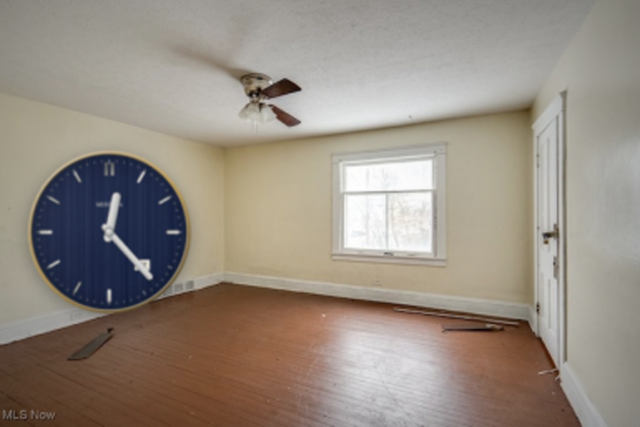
12:23
